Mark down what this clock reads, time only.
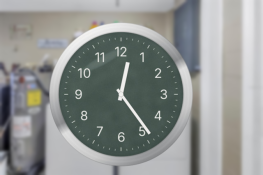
12:24
